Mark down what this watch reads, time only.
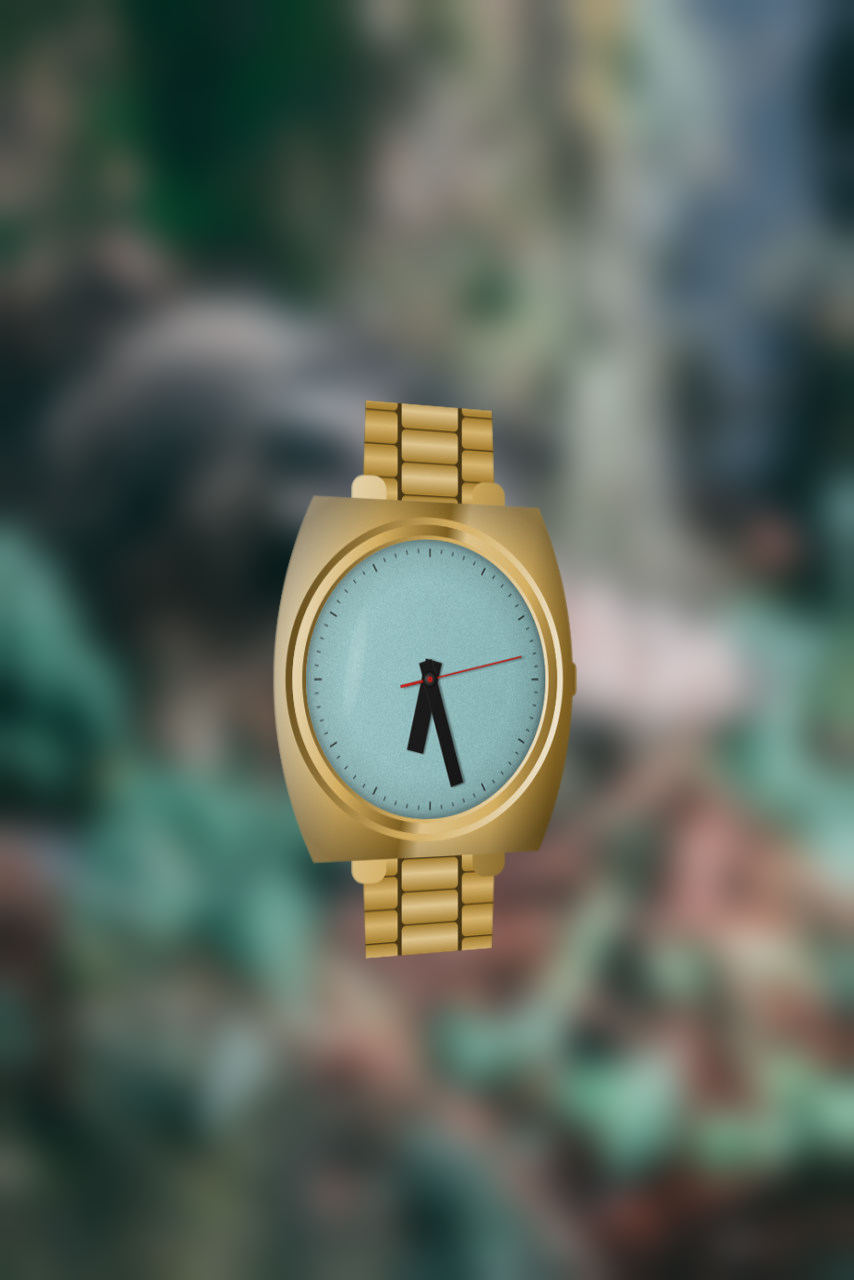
6:27:13
